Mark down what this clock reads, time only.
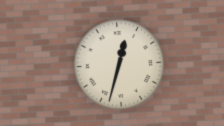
12:33
